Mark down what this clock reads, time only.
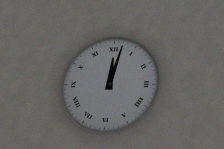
12:02
